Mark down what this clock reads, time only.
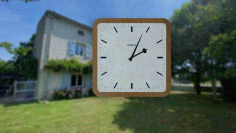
2:04
